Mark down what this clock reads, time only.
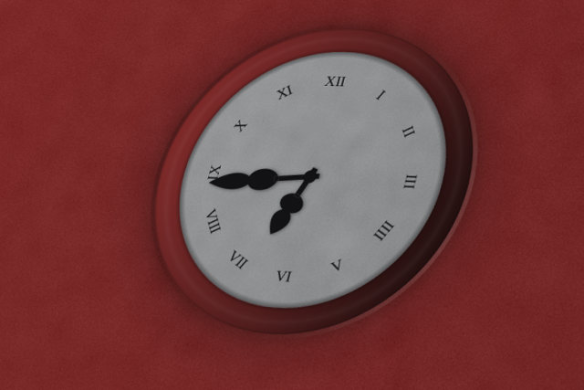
6:44
